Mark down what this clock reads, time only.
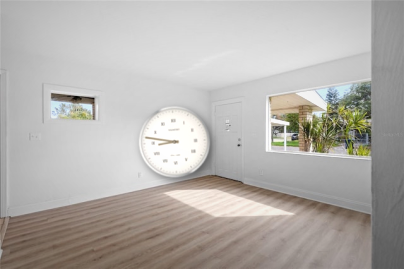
8:47
